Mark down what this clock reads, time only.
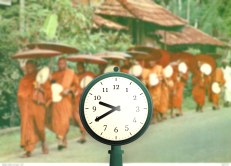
9:40
